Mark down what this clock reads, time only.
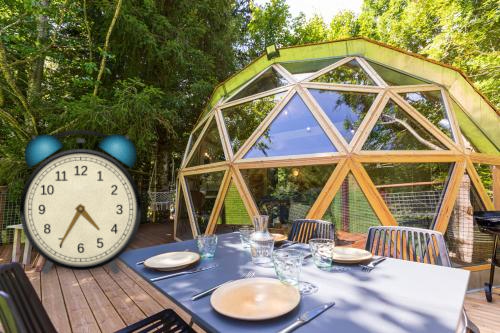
4:35
